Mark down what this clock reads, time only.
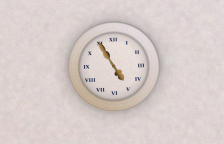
4:55
